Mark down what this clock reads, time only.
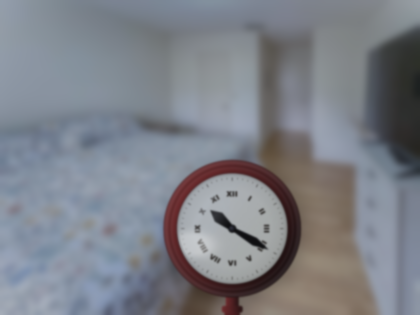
10:20
